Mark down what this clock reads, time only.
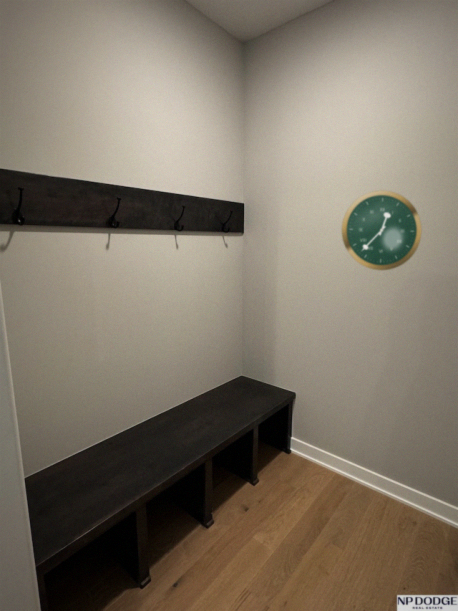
12:37
